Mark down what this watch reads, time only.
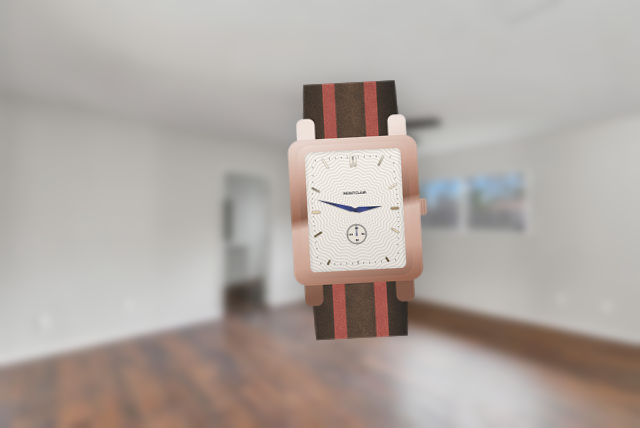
2:48
